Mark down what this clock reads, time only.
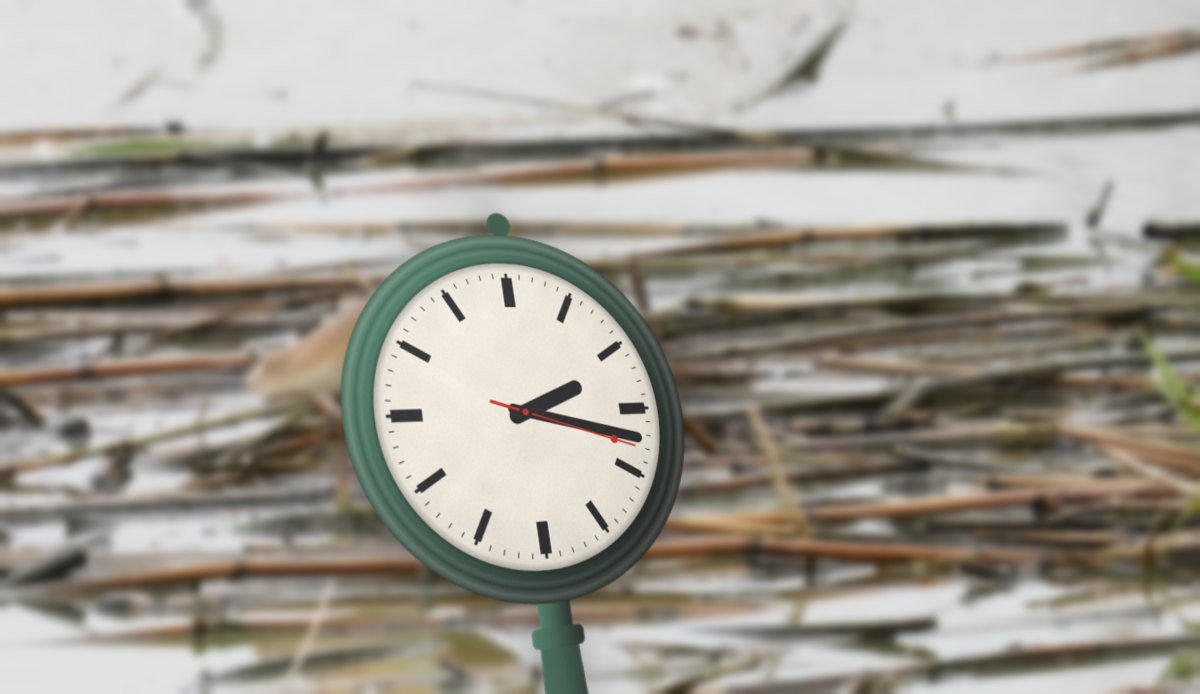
2:17:18
